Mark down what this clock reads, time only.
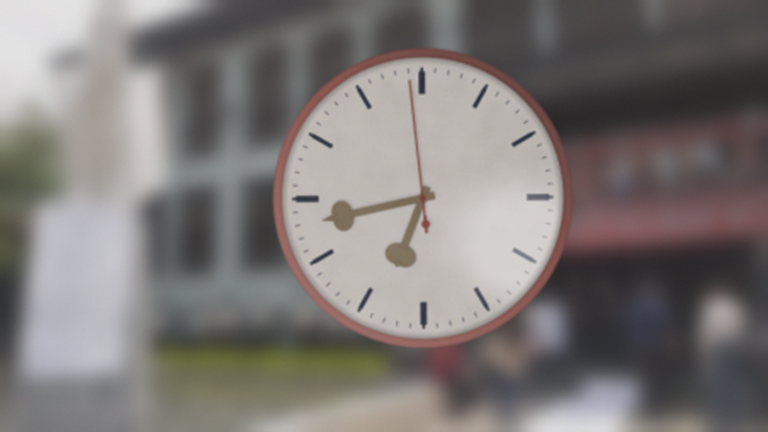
6:42:59
